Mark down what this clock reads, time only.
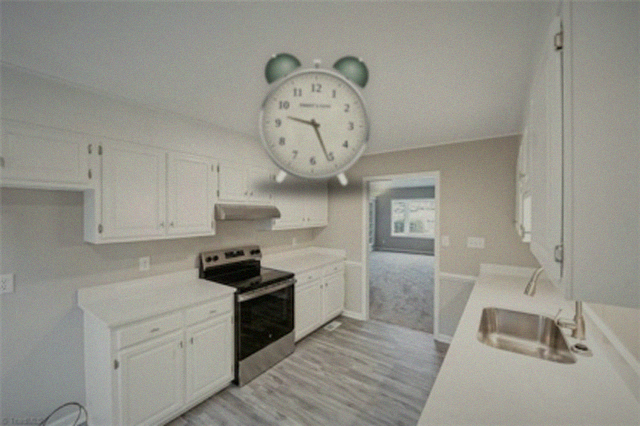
9:26
